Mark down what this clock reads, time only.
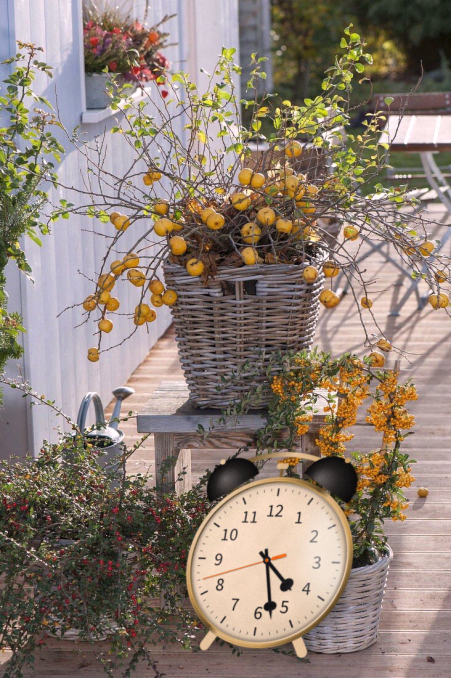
4:27:42
